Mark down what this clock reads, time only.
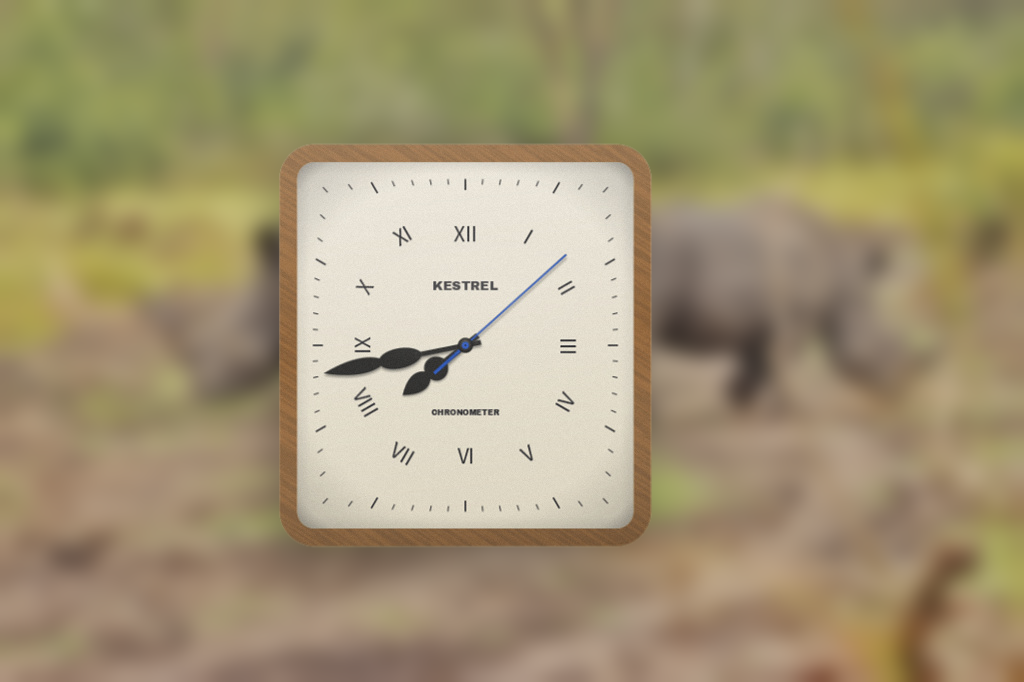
7:43:08
